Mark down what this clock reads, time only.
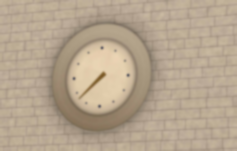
7:38
